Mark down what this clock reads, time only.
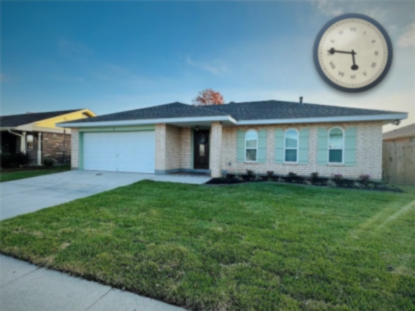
5:46
